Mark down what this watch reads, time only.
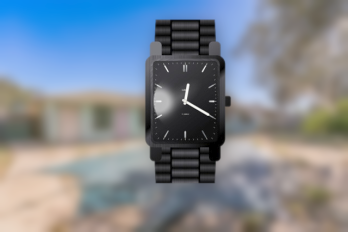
12:20
